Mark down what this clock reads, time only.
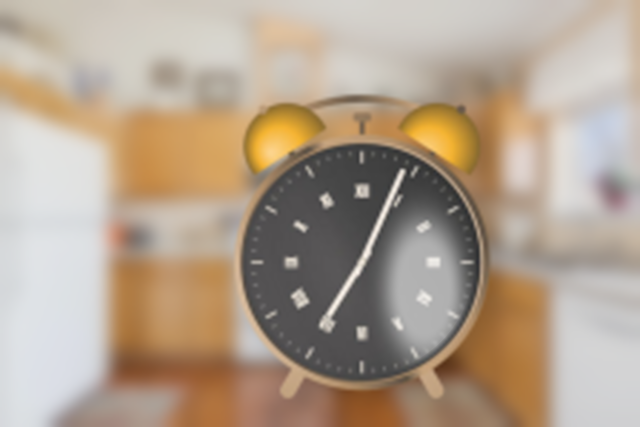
7:04
